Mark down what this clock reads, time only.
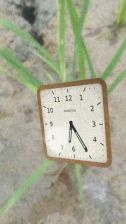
6:25
